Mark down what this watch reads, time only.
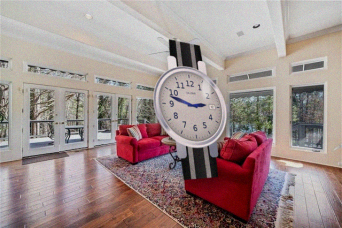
2:48
